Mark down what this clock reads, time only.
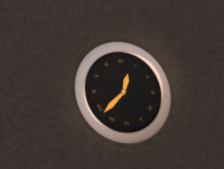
12:38
